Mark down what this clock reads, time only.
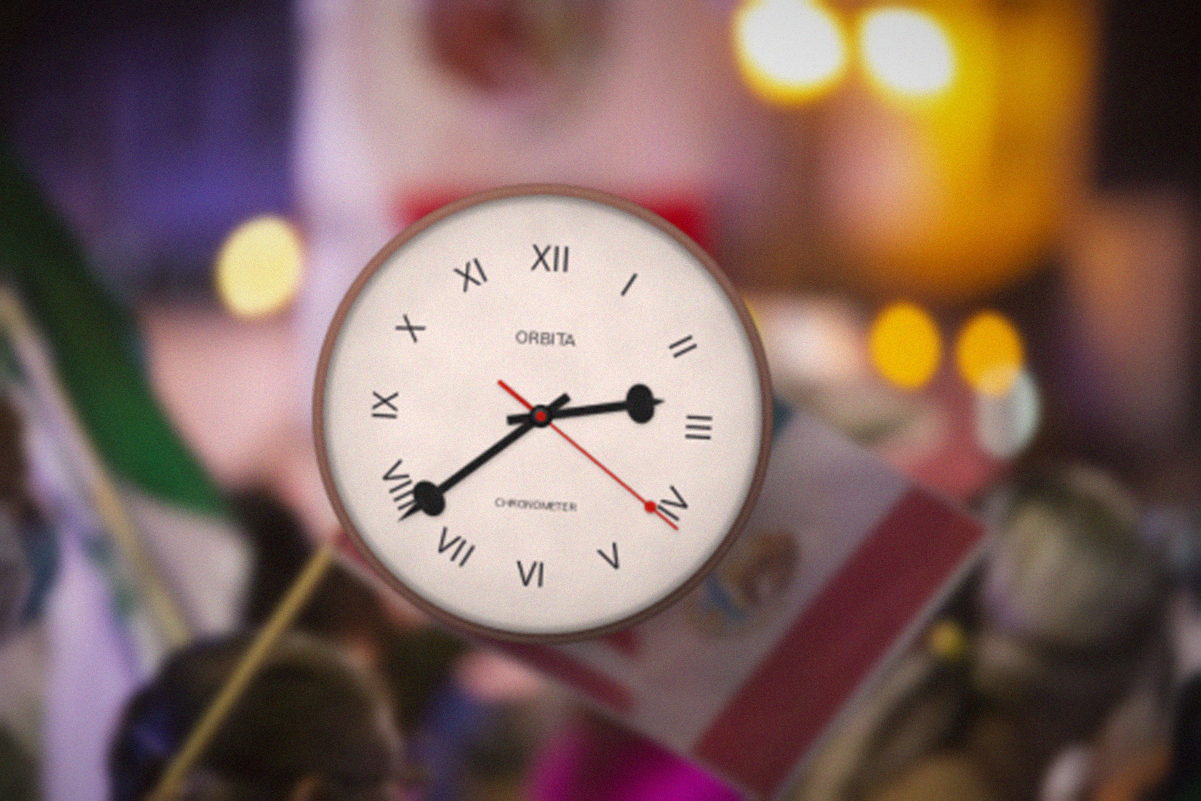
2:38:21
